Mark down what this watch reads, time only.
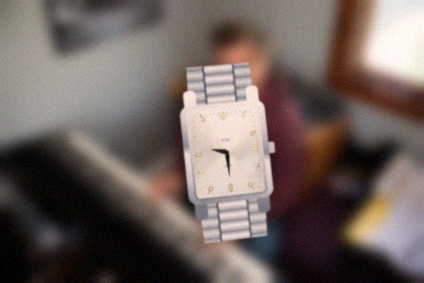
9:30
